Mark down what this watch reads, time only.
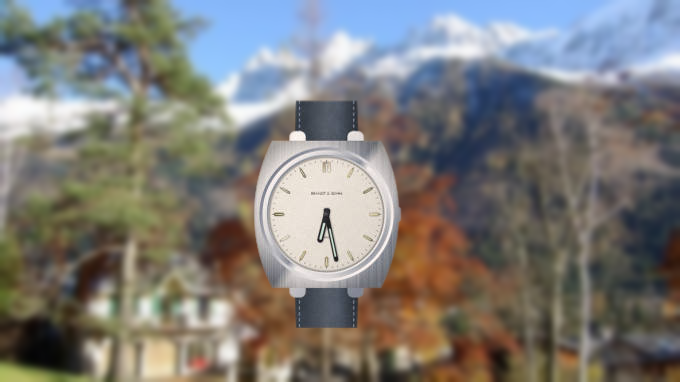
6:28
